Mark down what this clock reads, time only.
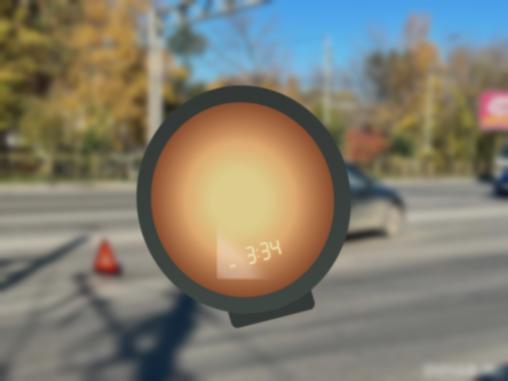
3:34
